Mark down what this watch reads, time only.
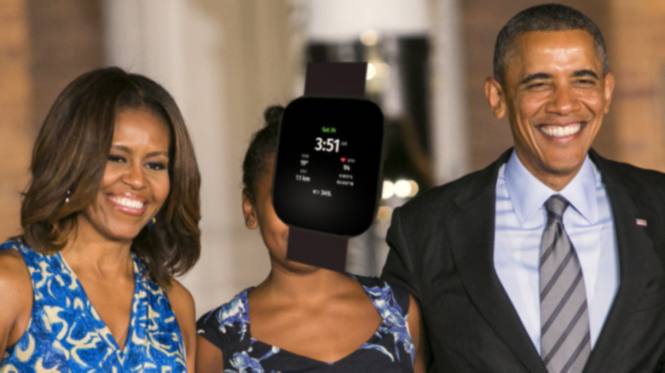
3:51
